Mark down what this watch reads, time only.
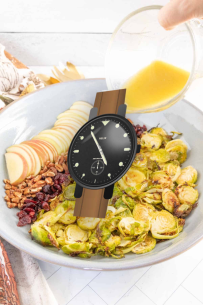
4:54
